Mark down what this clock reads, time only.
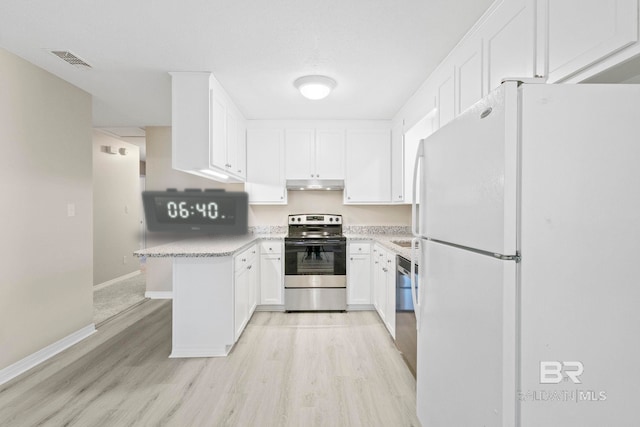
6:40
